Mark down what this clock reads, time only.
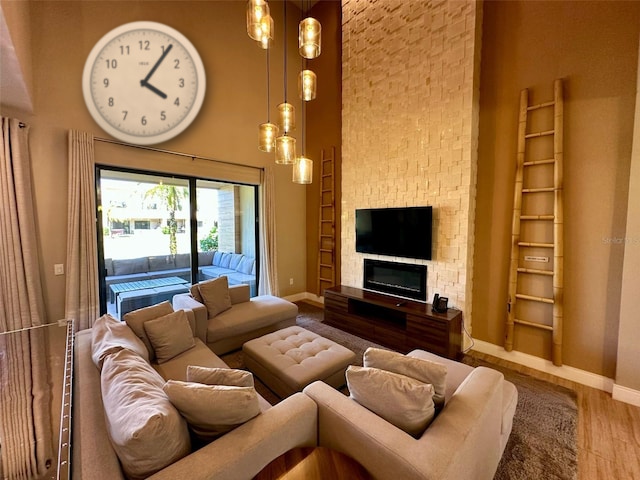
4:06
